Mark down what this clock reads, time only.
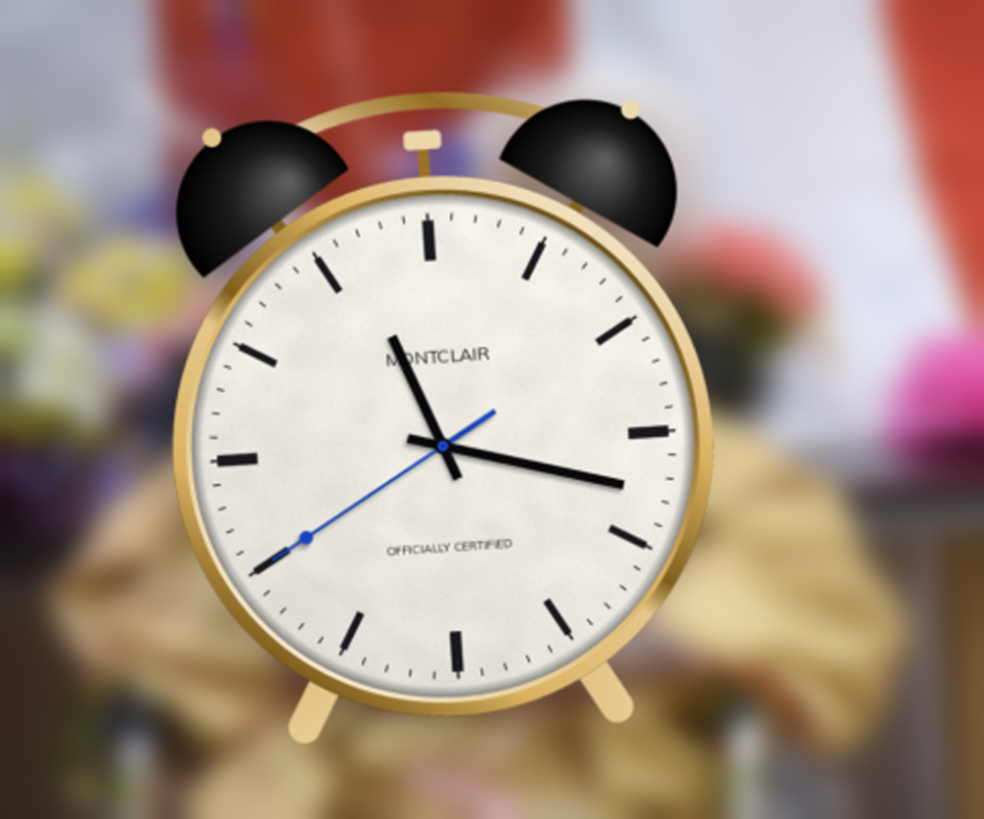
11:17:40
